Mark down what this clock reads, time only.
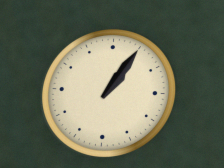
1:05
